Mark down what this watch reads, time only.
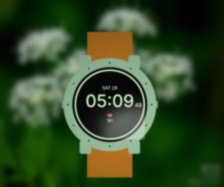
5:09
